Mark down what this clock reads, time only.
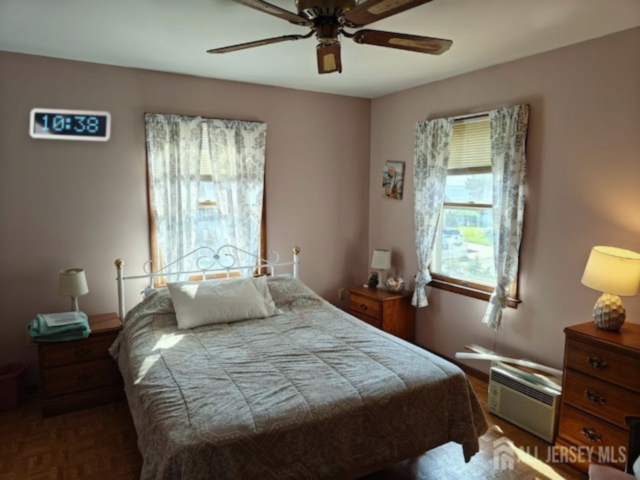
10:38
